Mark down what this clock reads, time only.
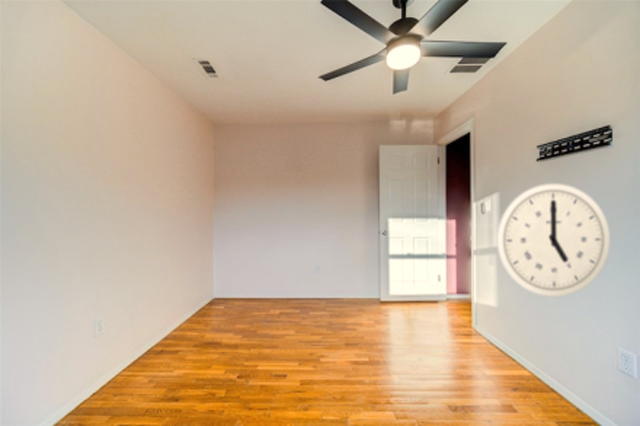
5:00
